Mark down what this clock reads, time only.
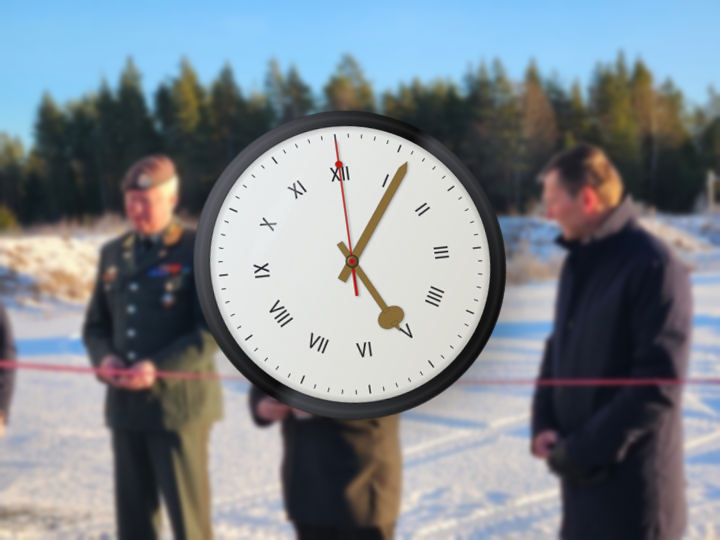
5:06:00
